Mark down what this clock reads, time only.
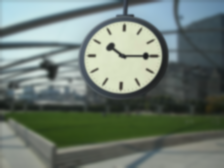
10:15
